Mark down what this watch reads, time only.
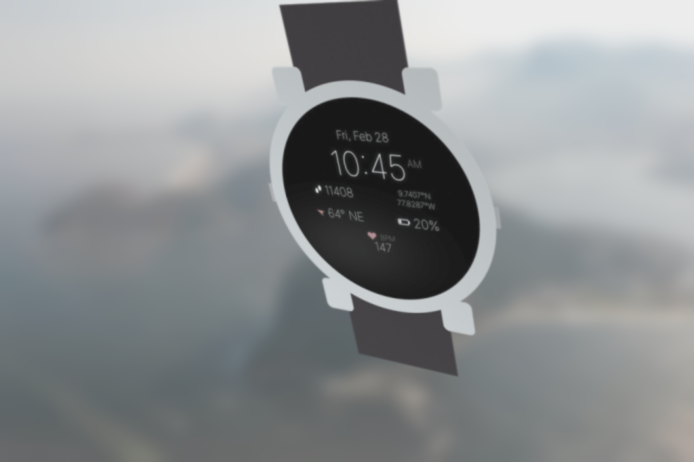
10:45
